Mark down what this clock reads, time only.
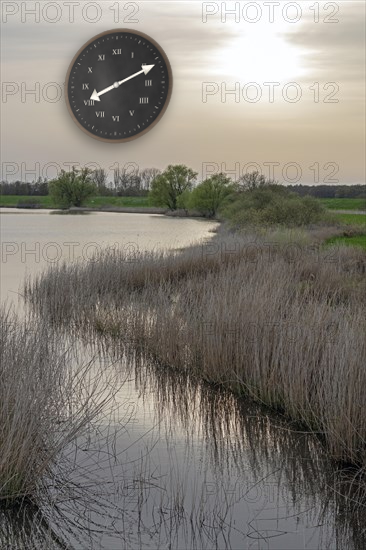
8:11
